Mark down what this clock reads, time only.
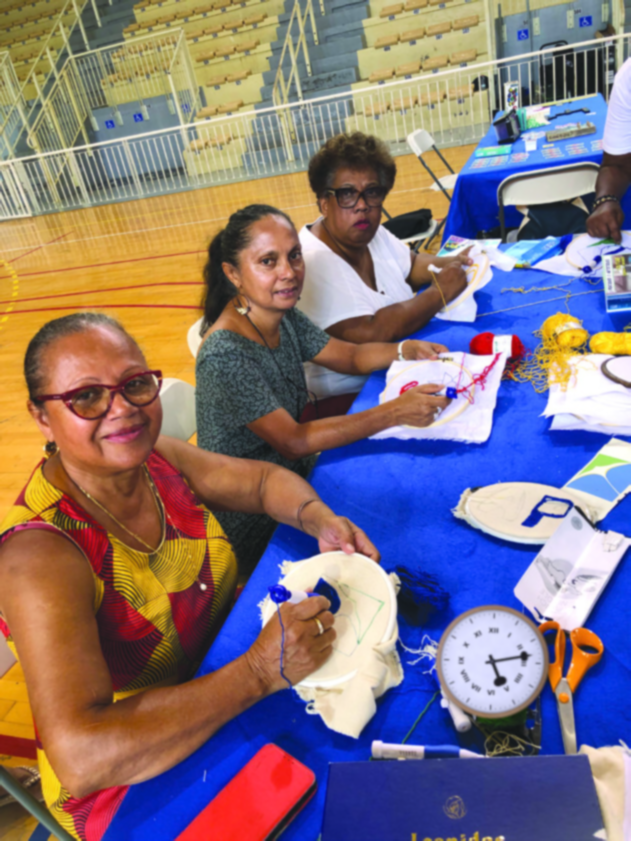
5:13
